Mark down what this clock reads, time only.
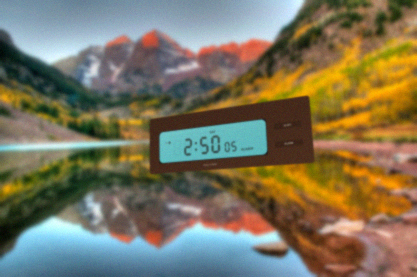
2:50
